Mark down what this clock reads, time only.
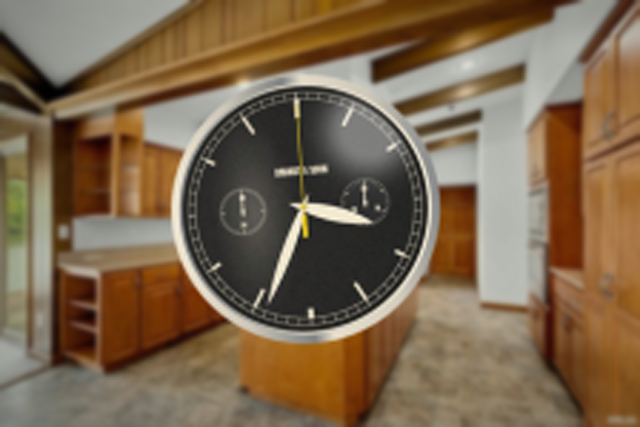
3:34
